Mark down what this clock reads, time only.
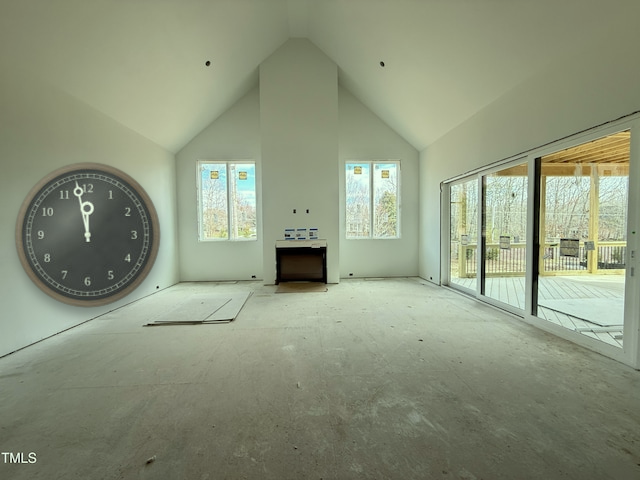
11:58
